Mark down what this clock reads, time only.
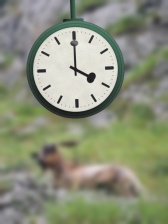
4:00
